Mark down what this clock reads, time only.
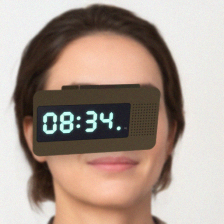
8:34
